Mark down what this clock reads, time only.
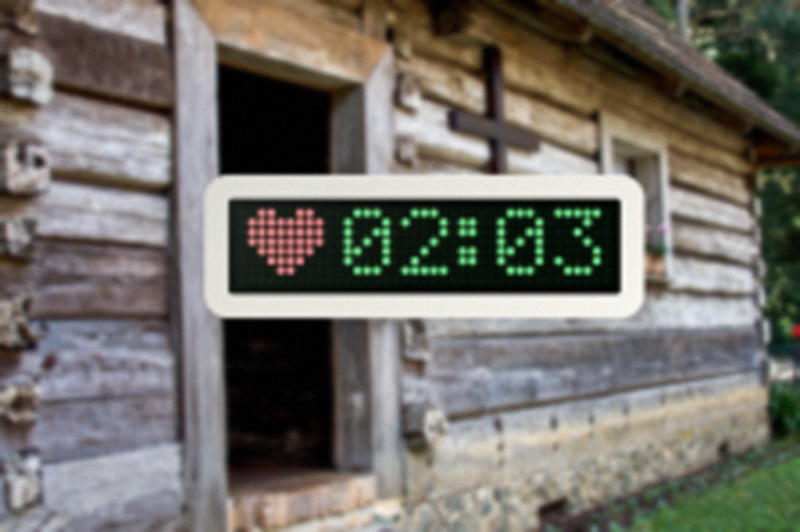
2:03
